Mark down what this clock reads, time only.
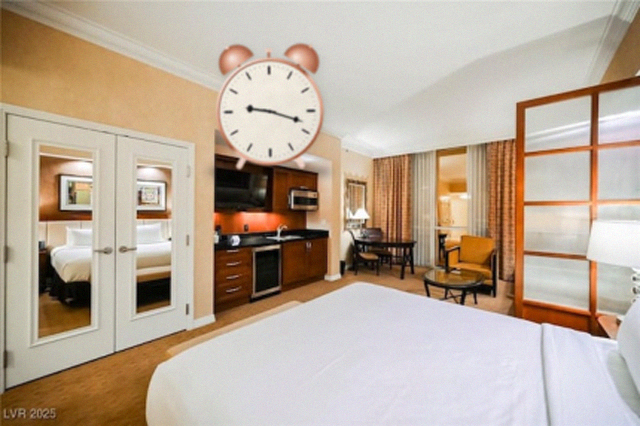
9:18
